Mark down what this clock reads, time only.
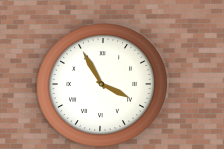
3:55
